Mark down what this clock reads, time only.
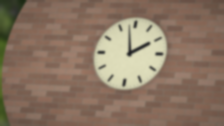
1:58
